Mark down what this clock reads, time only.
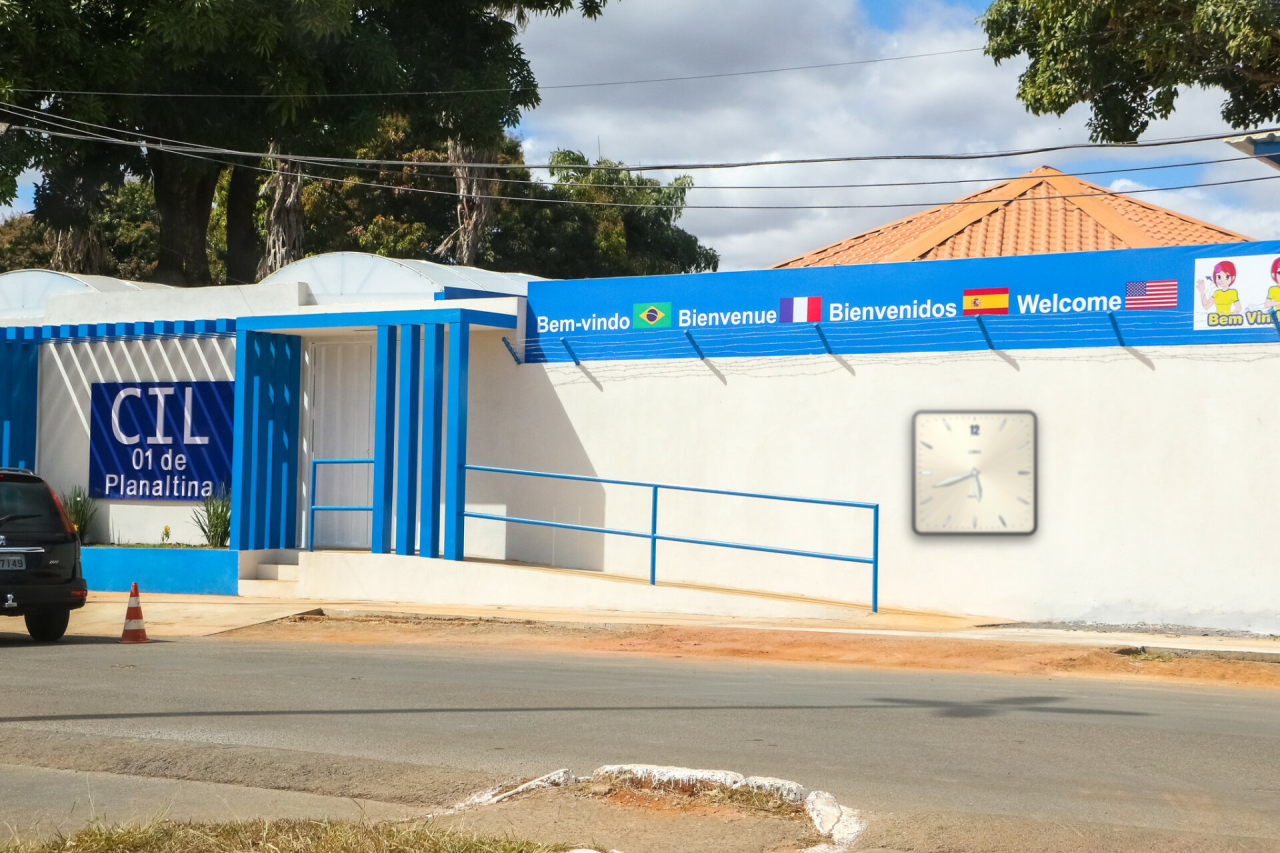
5:42
